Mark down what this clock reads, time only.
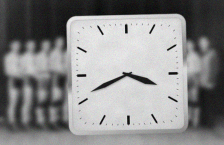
3:41
